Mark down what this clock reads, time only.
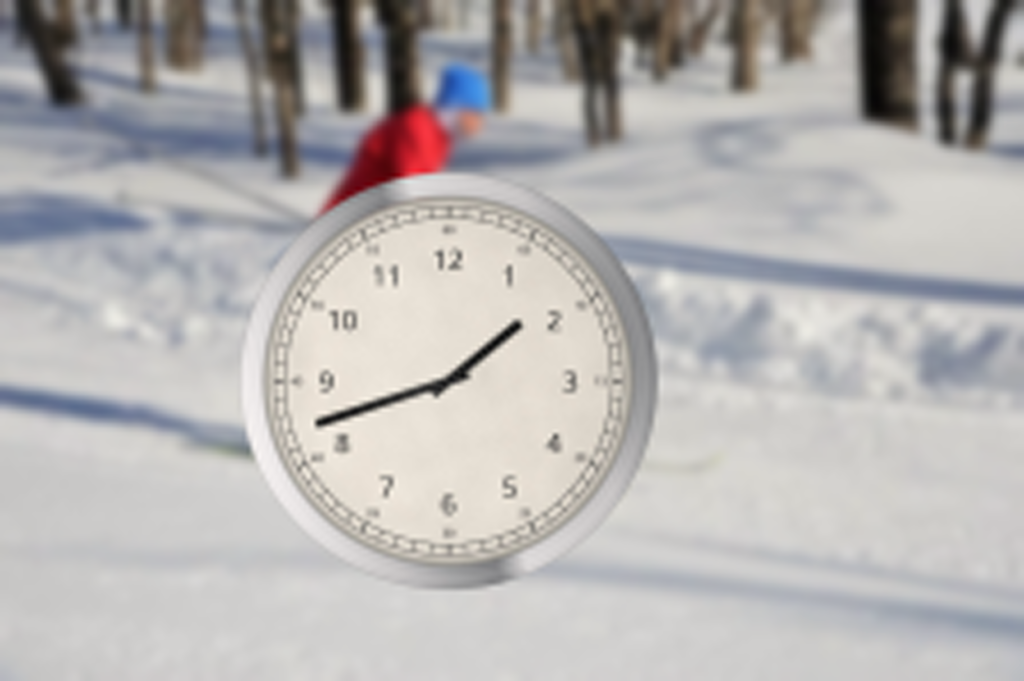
1:42
